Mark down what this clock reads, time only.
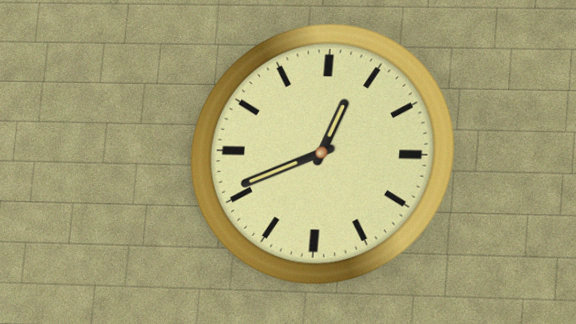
12:41
